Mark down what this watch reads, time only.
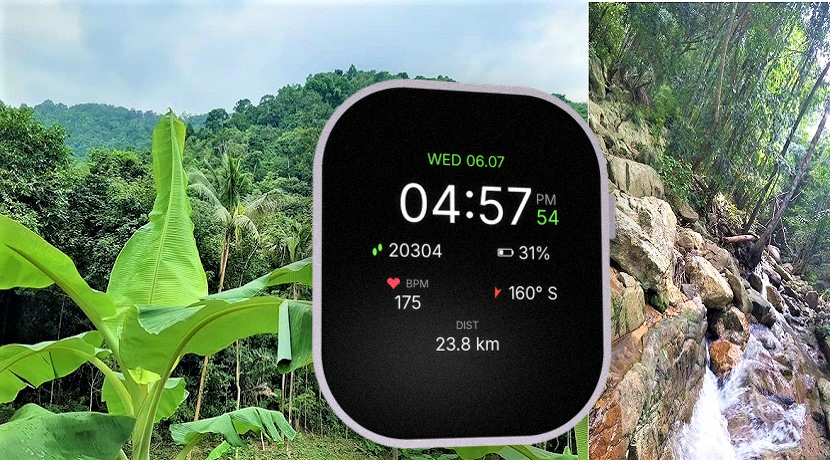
4:57:54
